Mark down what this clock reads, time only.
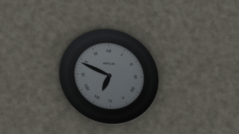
6:49
